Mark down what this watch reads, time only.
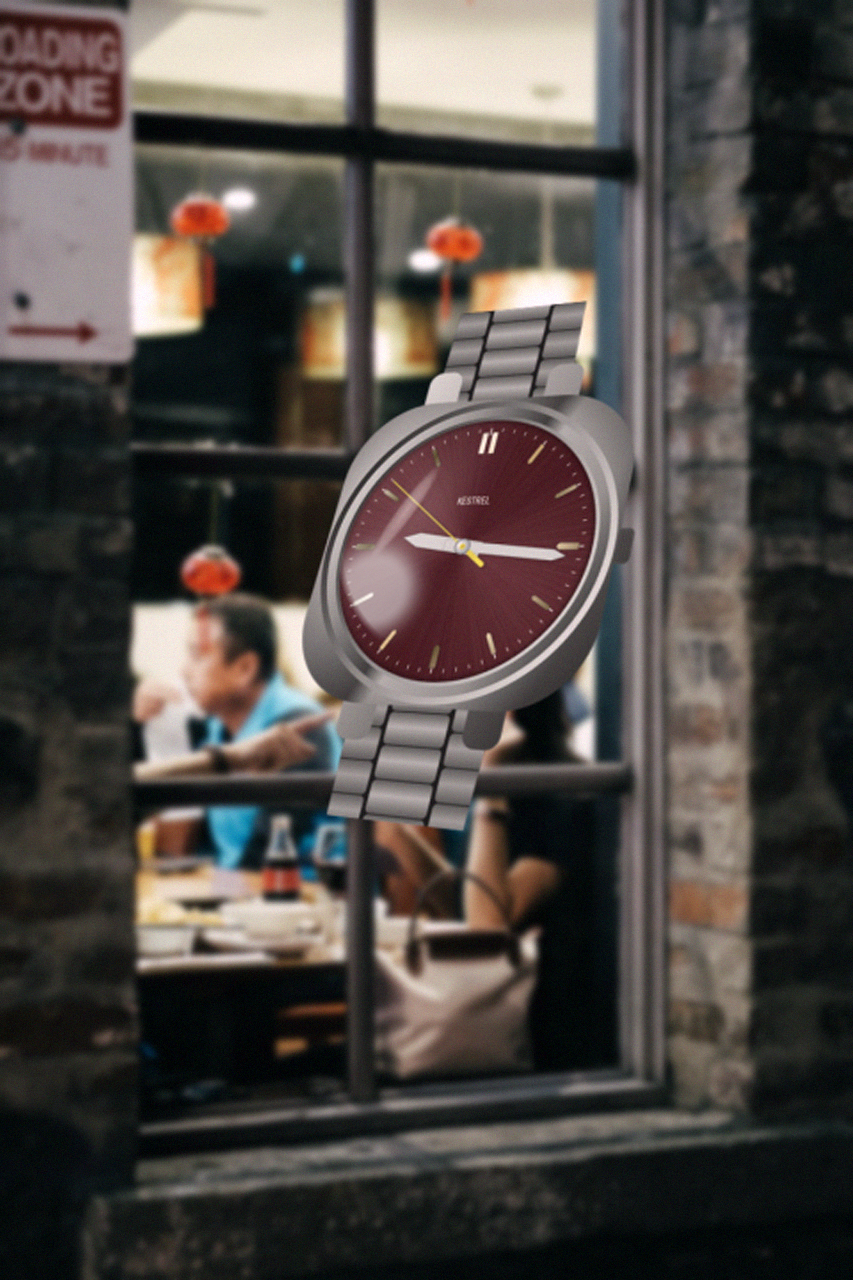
9:15:51
